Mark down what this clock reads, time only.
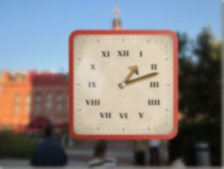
1:12
